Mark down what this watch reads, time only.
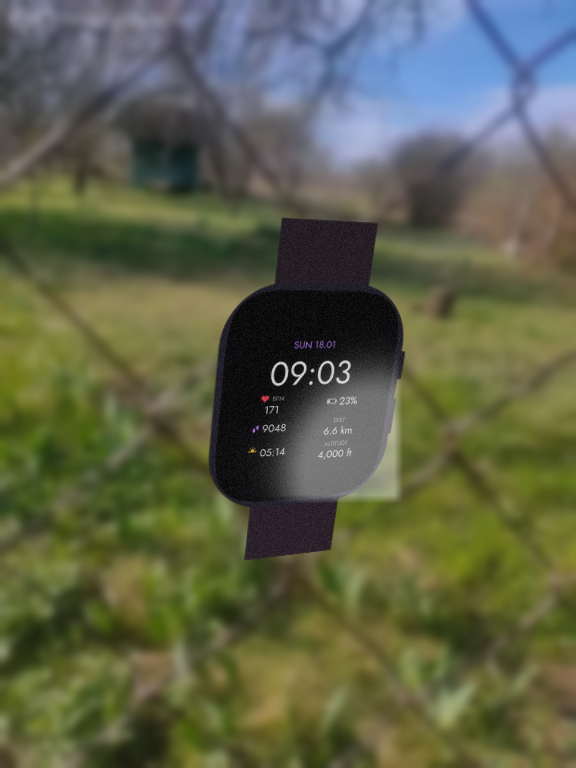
9:03
